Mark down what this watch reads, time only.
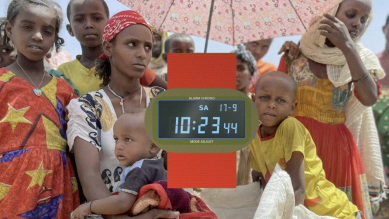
10:23:44
